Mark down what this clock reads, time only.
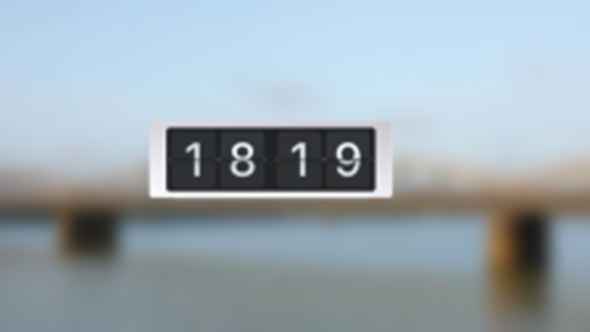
18:19
